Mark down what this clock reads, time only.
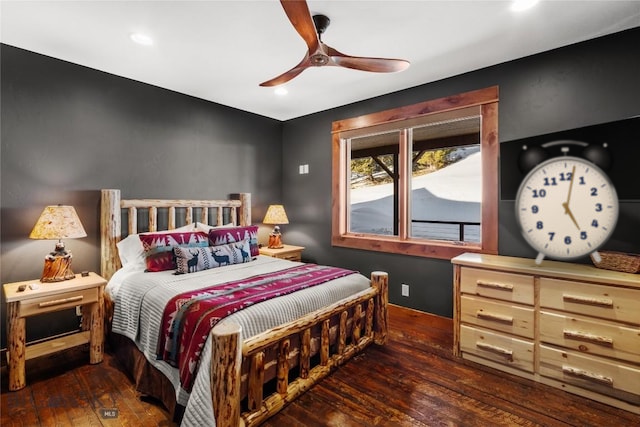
5:02
